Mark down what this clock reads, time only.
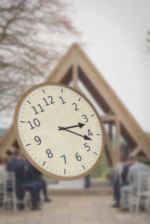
3:22
